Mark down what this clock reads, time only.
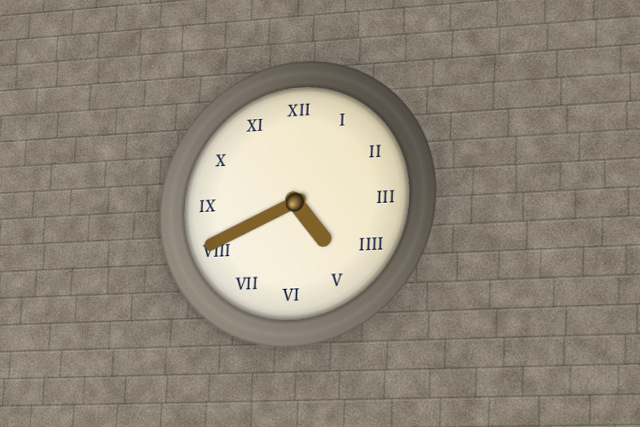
4:41
